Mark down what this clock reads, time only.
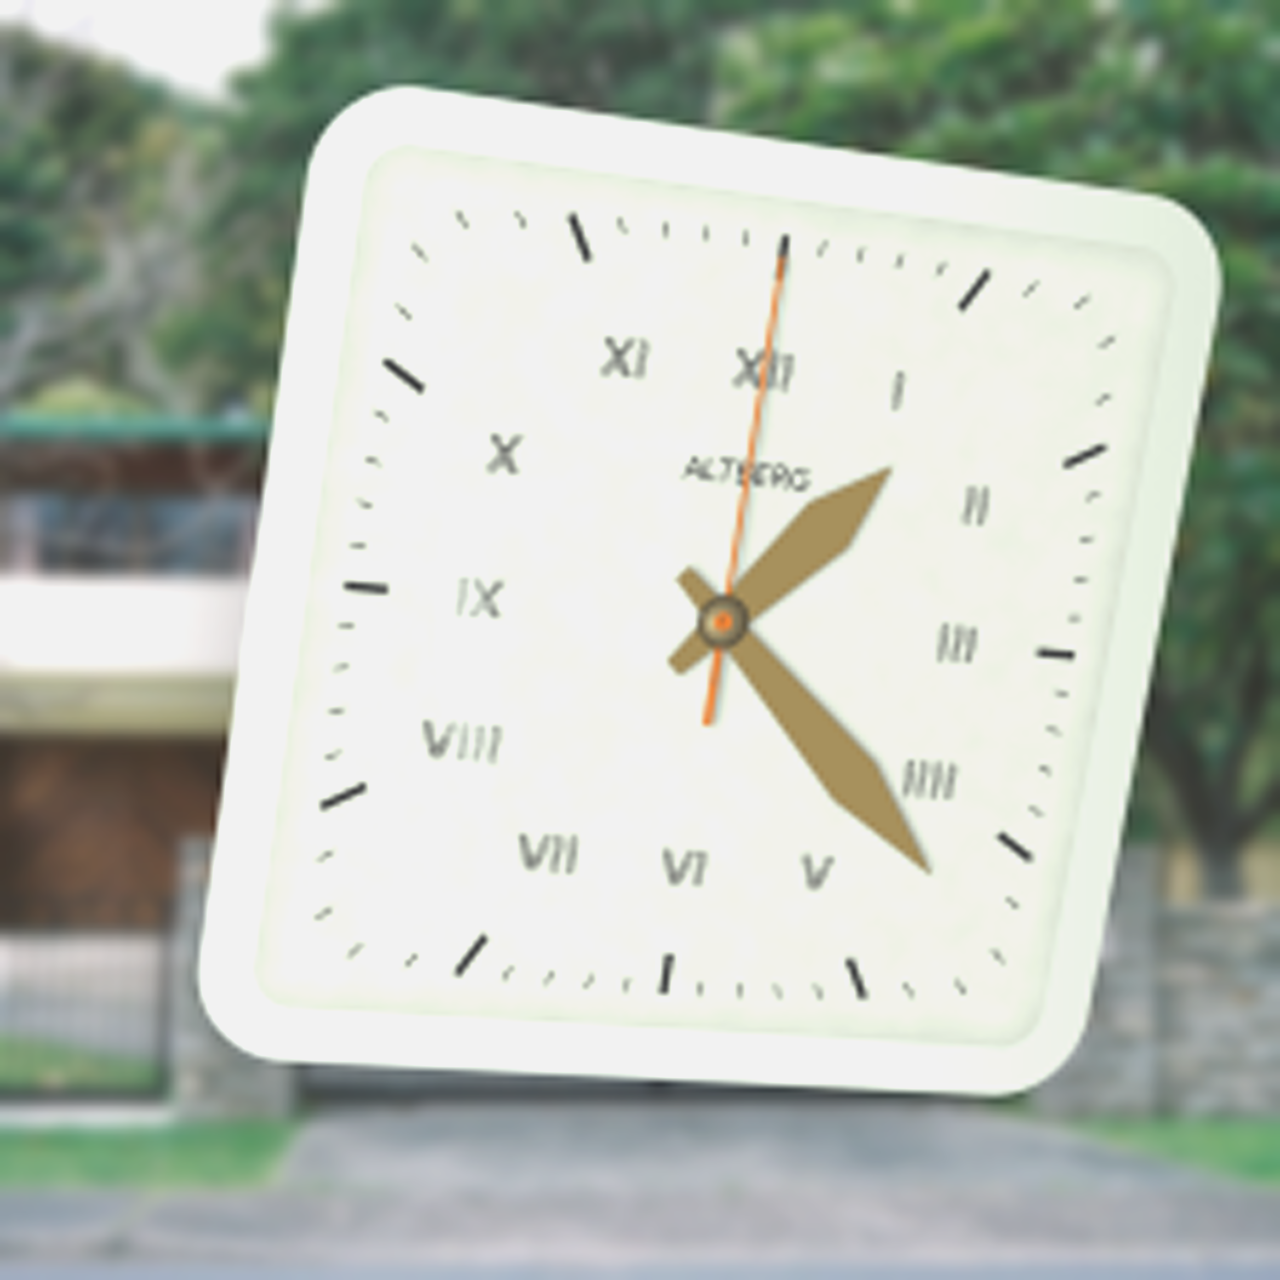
1:22:00
